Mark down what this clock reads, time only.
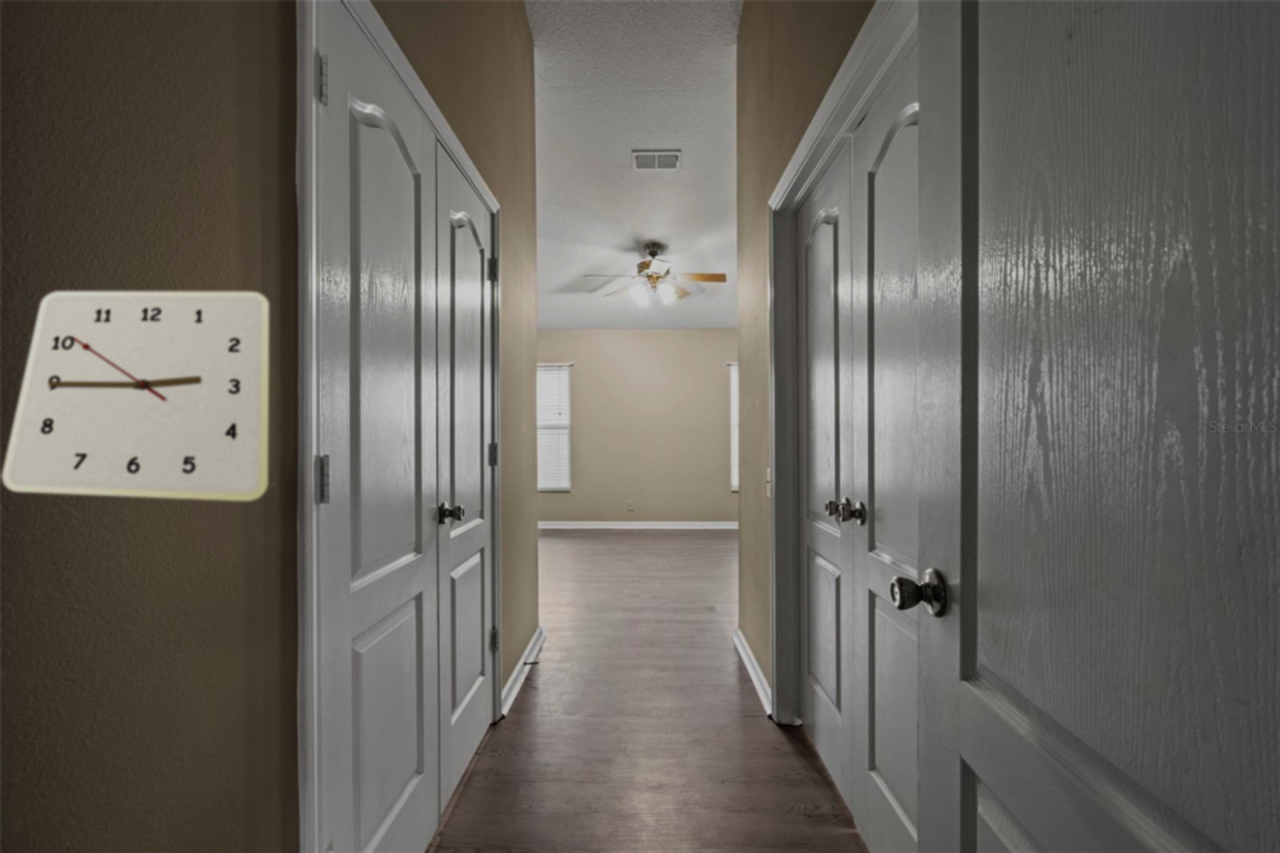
2:44:51
